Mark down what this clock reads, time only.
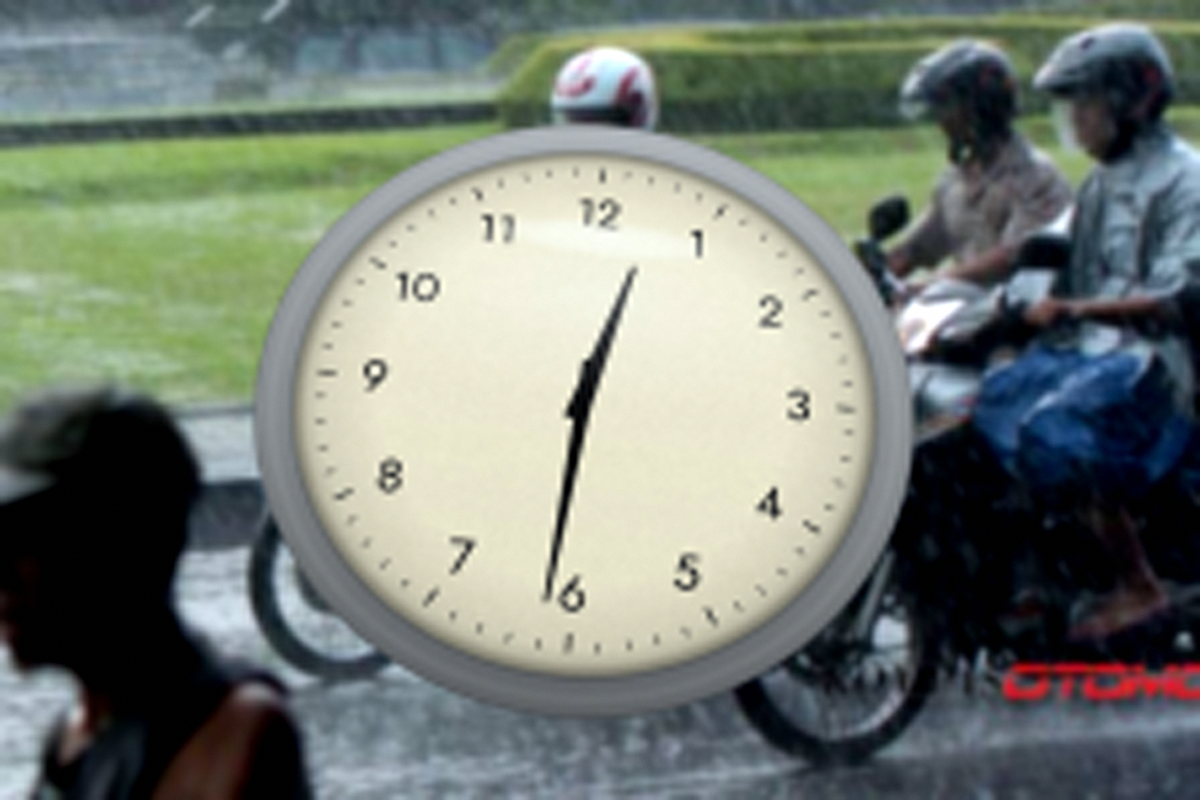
12:31
